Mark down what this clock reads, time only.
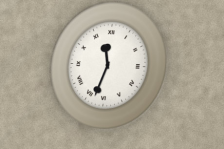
11:33
